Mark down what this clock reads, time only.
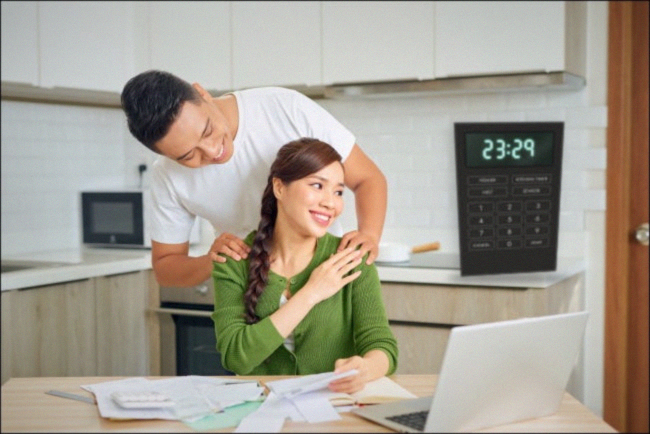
23:29
